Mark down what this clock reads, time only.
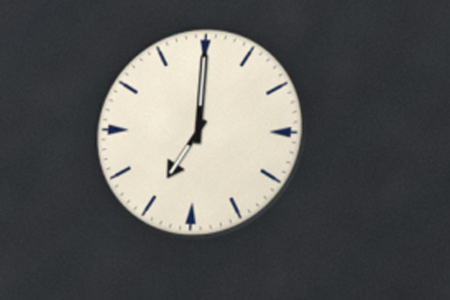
7:00
